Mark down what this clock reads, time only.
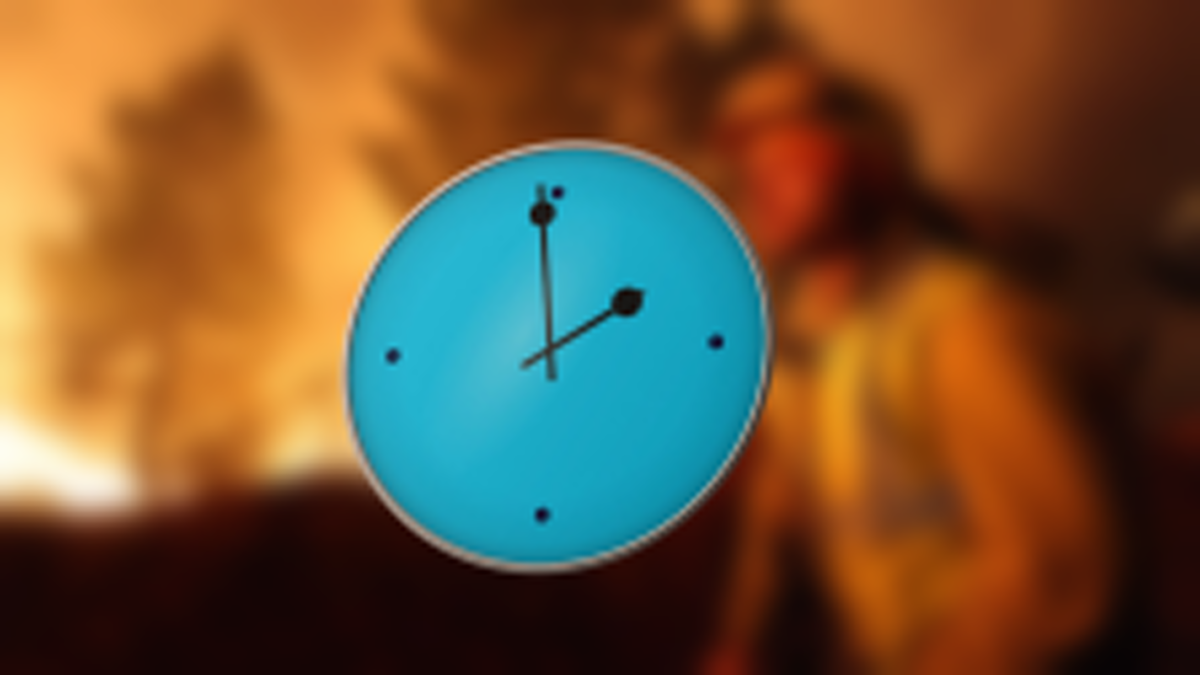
1:59
